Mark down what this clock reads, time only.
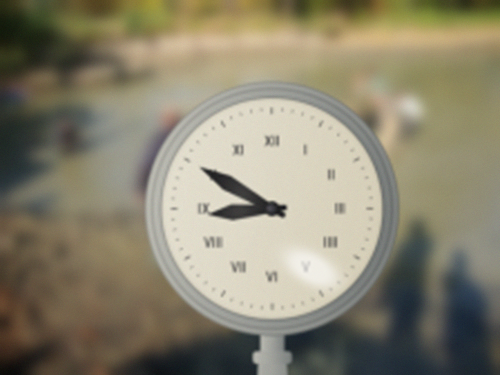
8:50
